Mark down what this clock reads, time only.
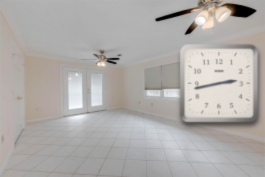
2:43
